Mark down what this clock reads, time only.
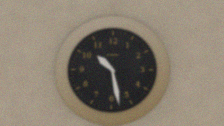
10:28
